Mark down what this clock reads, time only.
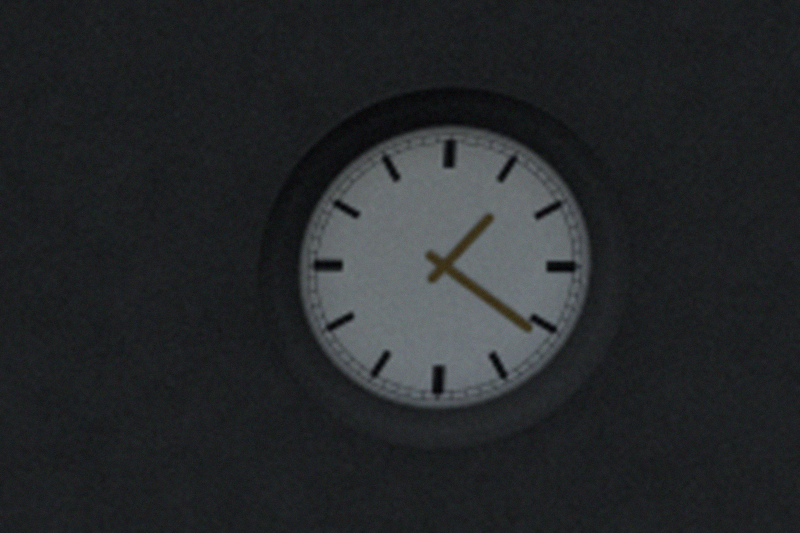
1:21
